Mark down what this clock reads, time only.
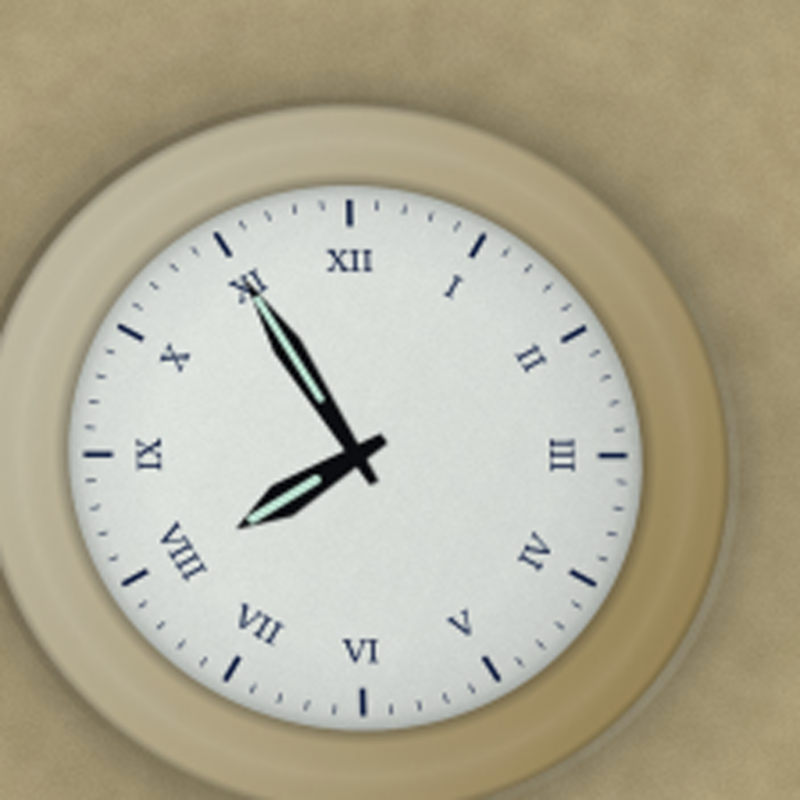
7:55
